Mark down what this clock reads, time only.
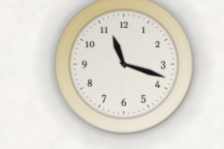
11:18
